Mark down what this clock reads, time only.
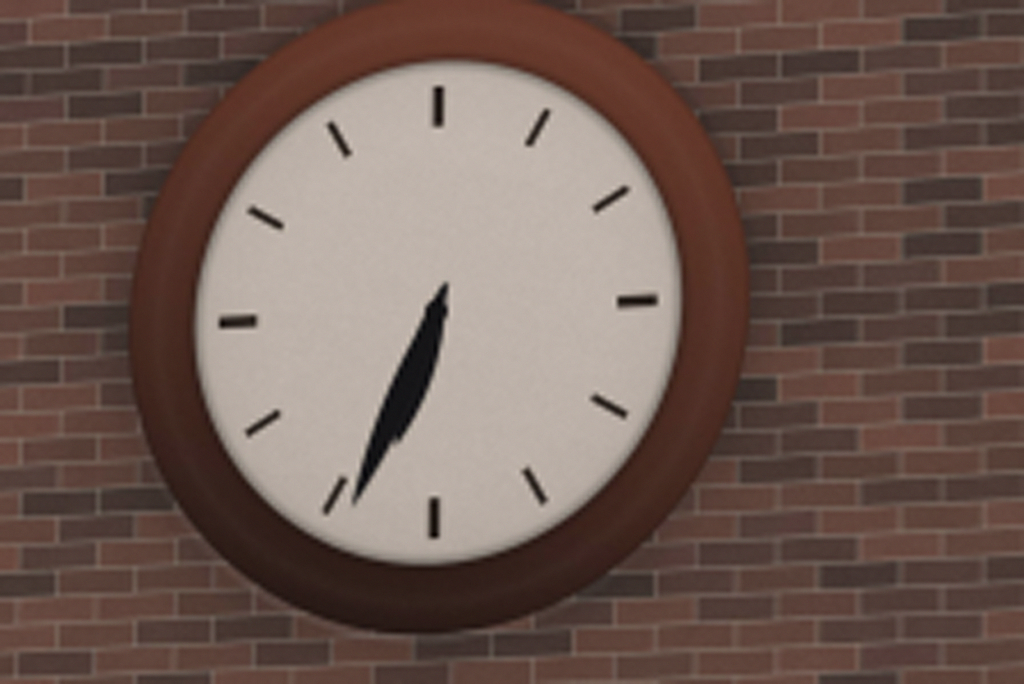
6:34
